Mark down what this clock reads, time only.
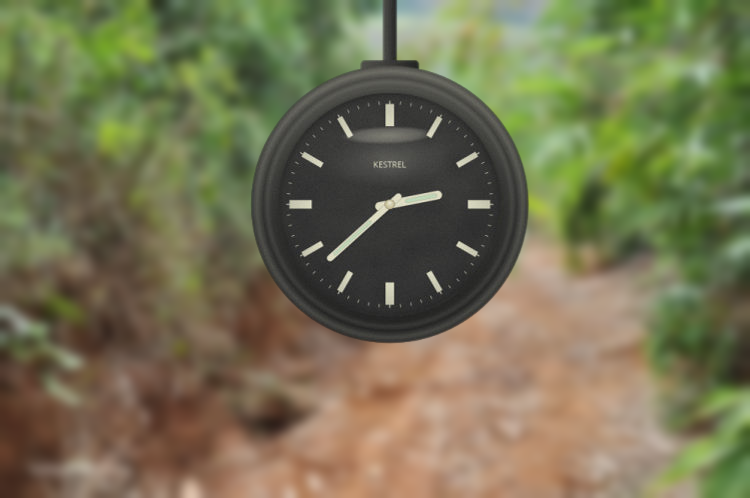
2:38
